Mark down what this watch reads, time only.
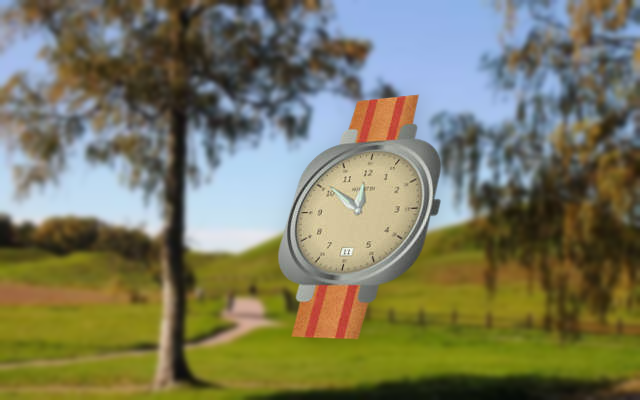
11:51
